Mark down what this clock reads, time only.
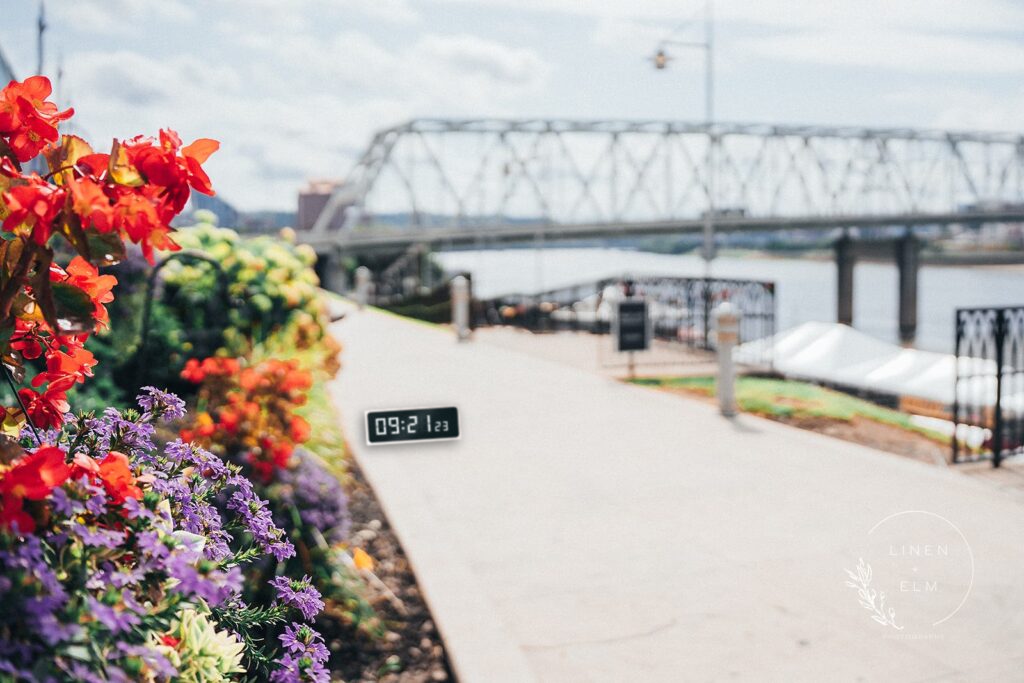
9:21
